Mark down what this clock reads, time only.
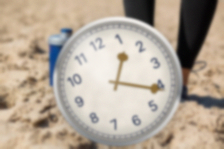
1:21
